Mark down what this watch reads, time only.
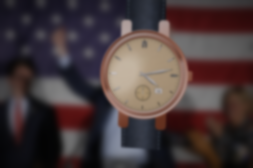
4:13
